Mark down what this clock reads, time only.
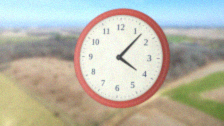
4:07
